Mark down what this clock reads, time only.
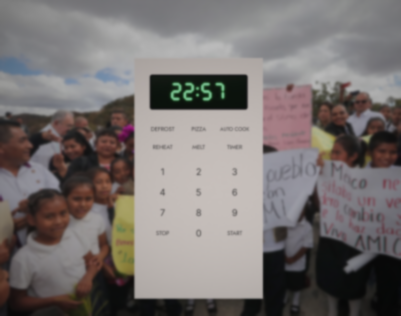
22:57
